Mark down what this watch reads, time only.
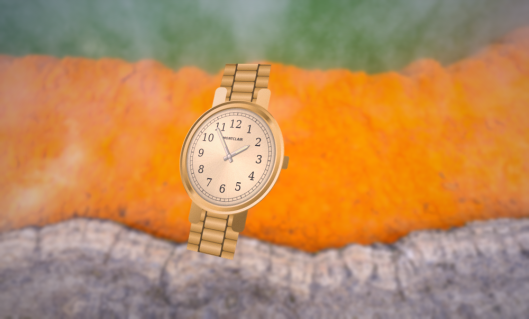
1:54
